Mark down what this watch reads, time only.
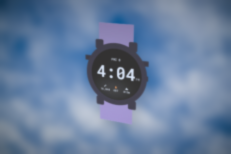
4:04
